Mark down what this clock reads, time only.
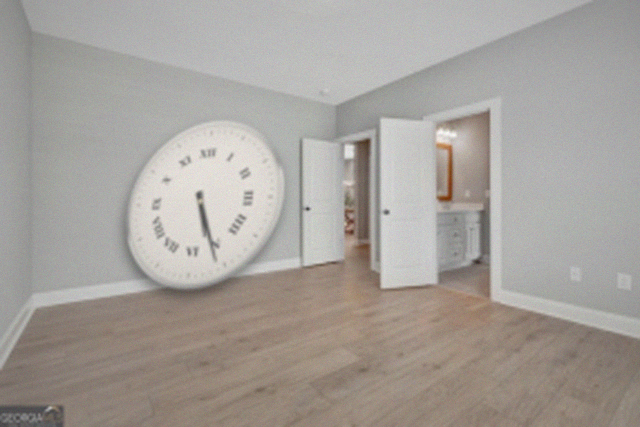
5:26
